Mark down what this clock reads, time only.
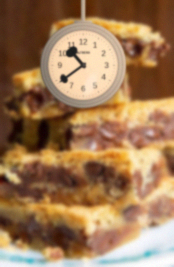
10:39
